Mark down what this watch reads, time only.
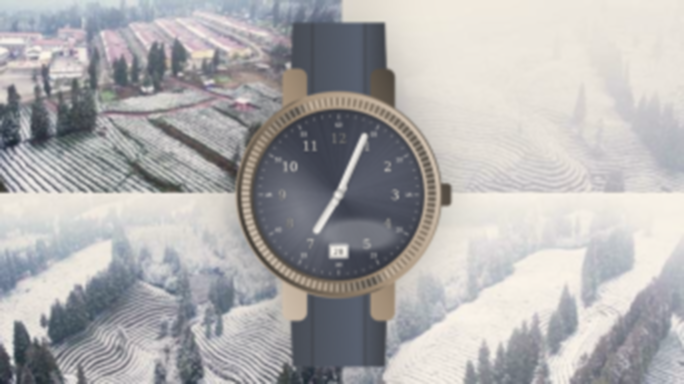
7:04
